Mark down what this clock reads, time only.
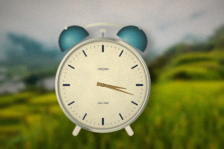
3:18
